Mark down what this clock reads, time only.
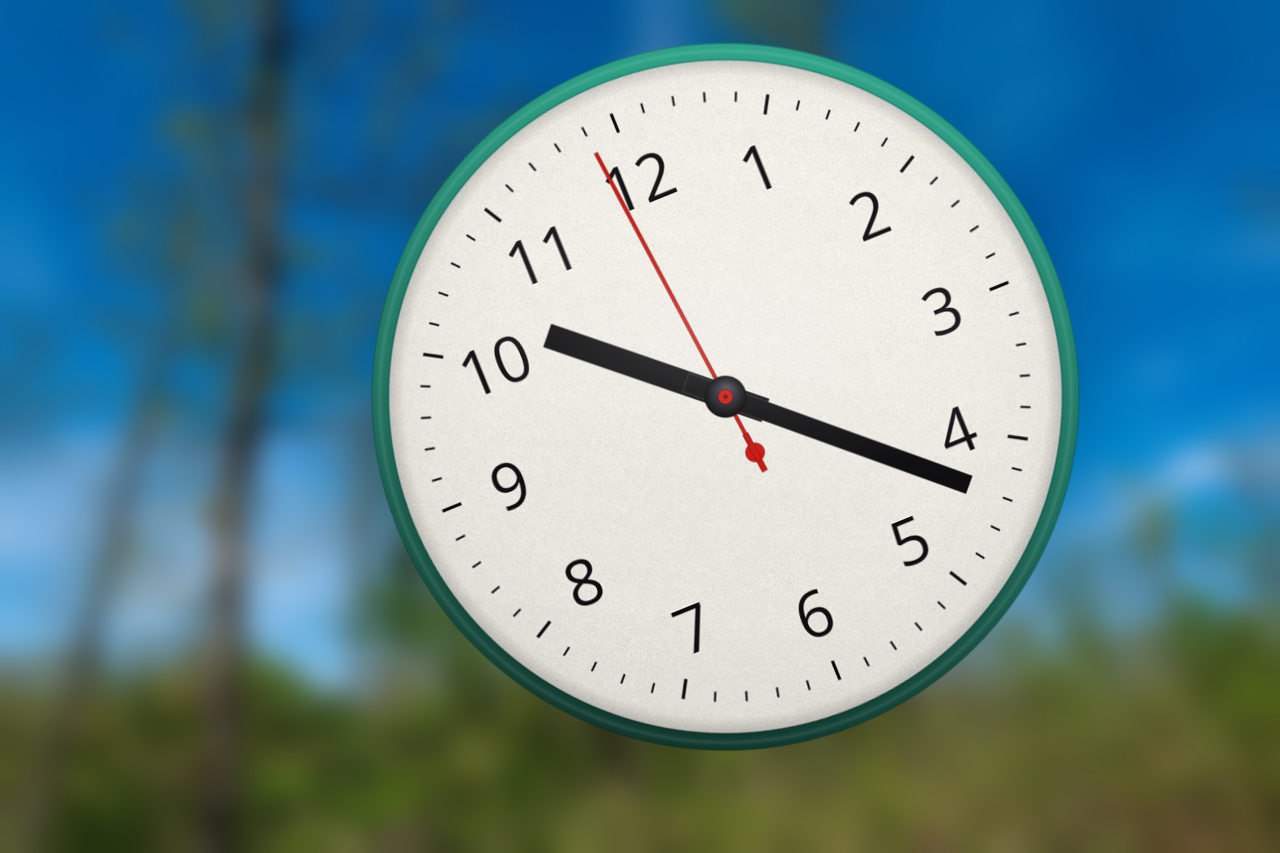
10:21:59
